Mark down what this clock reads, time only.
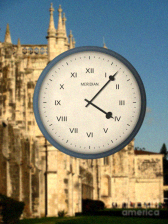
4:07
